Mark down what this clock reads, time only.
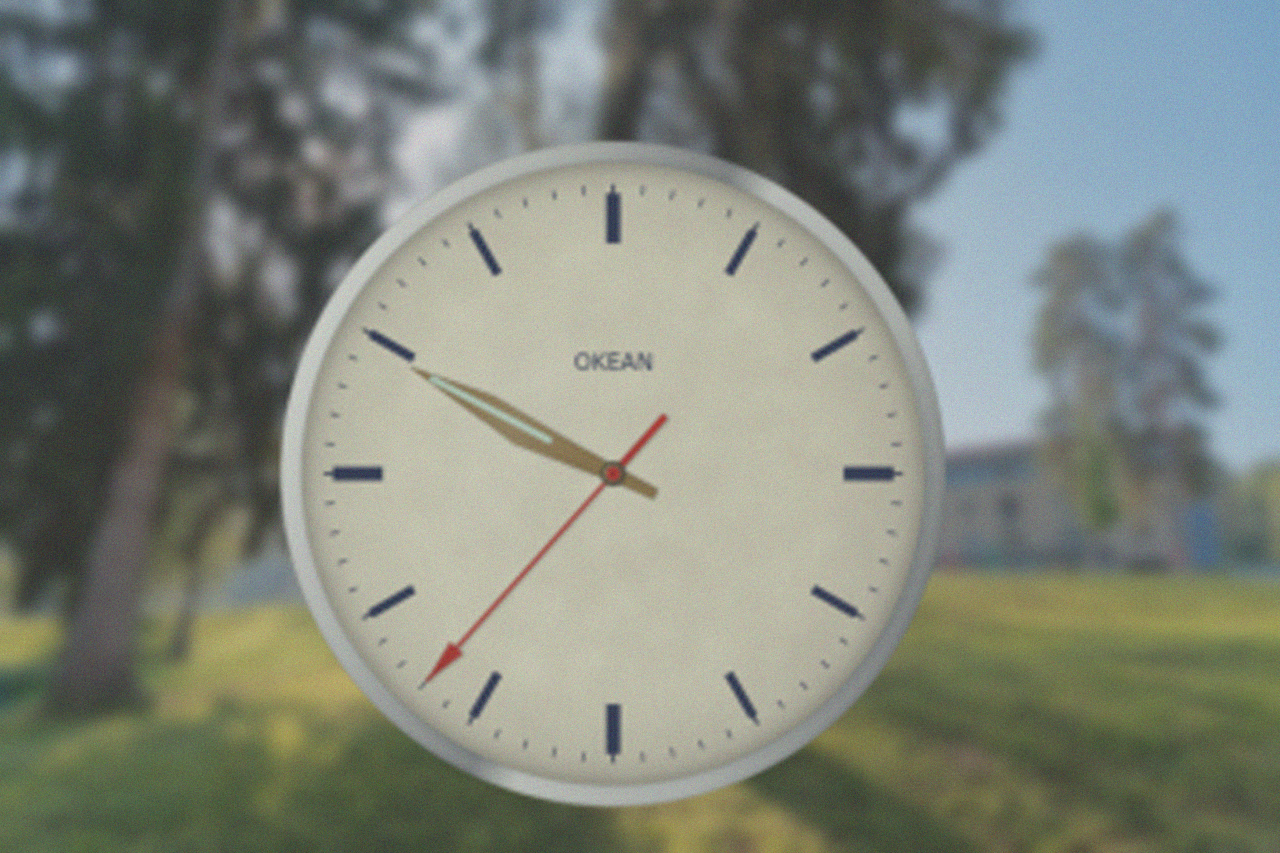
9:49:37
